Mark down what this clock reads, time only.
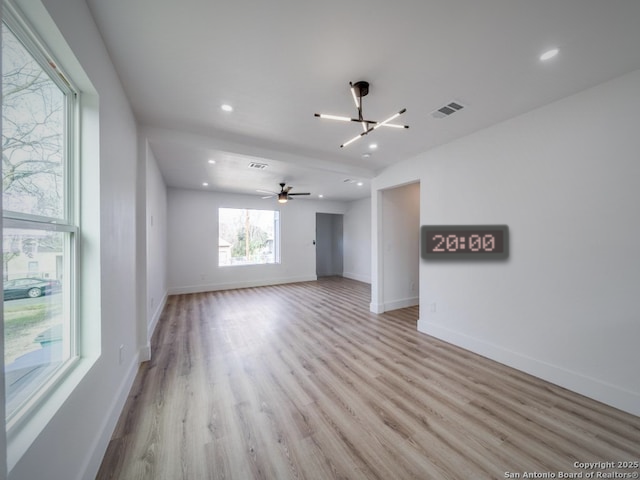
20:00
